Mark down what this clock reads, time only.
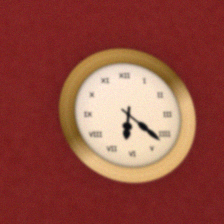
6:22
